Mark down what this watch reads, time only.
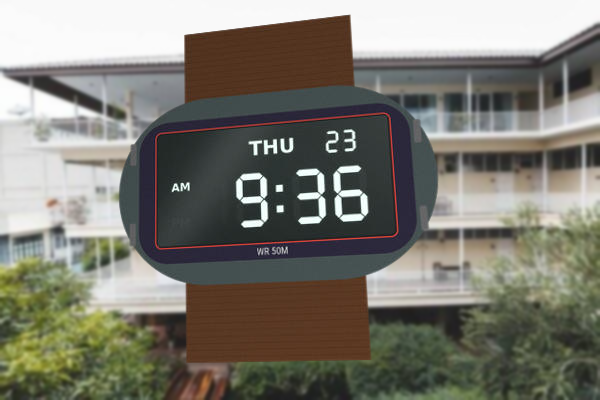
9:36
